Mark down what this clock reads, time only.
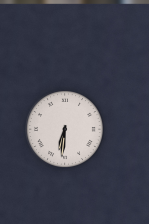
6:31
